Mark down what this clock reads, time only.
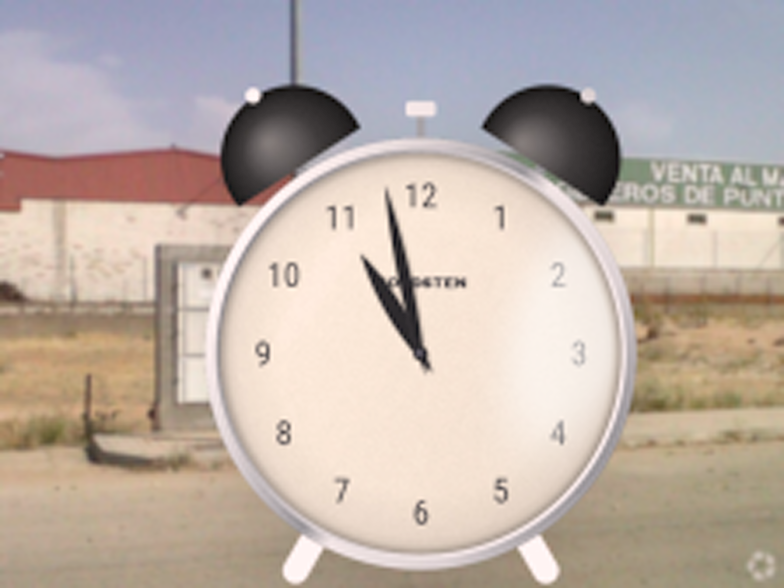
10:58
